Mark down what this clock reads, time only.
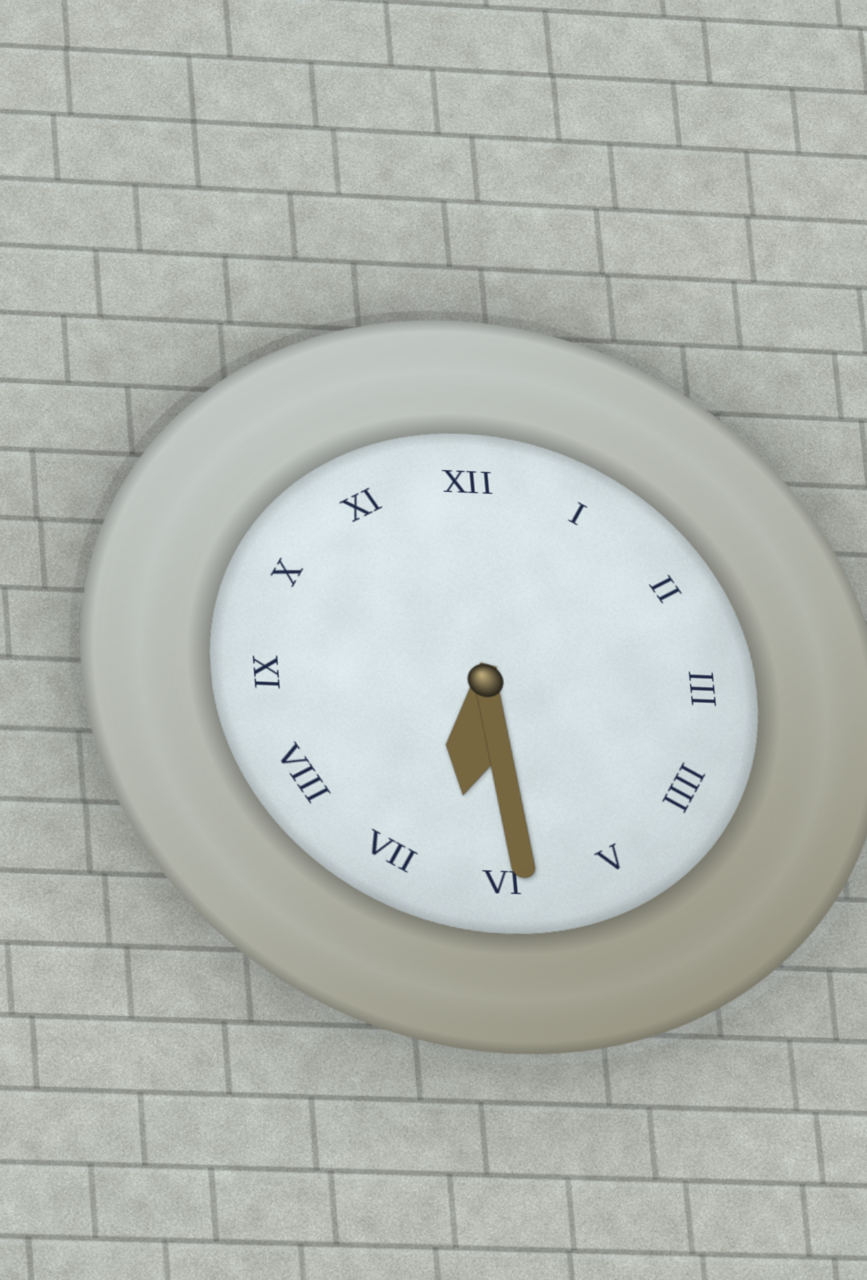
6:29
